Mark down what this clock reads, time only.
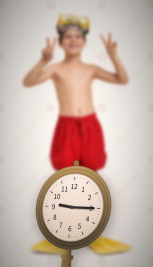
9:15
